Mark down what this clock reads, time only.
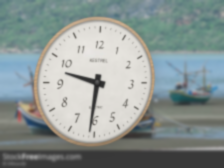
9:31
